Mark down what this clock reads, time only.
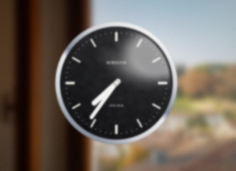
7:36
